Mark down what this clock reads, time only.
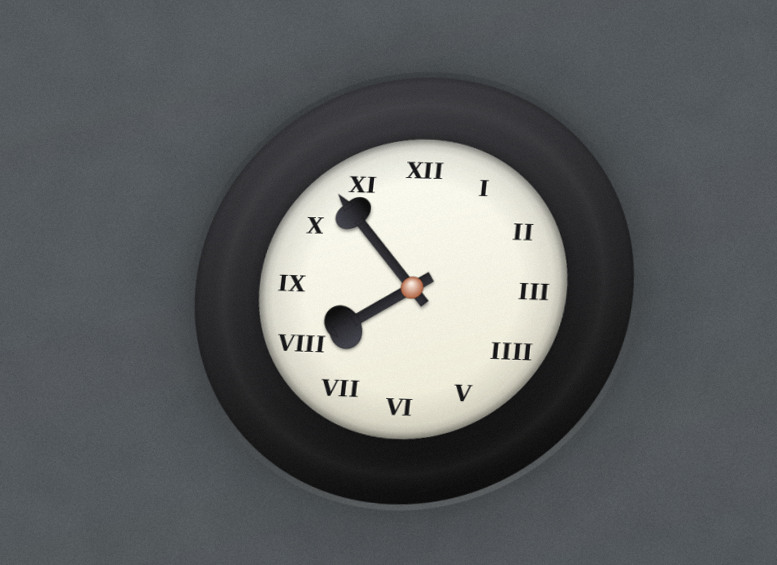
7:53
